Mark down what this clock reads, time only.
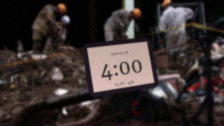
4:00
